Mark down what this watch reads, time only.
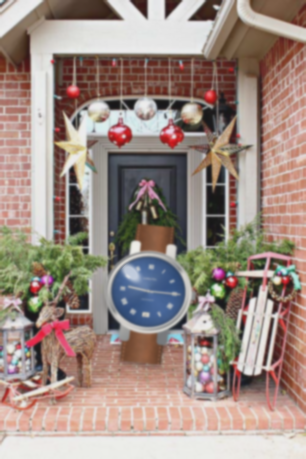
9:15
